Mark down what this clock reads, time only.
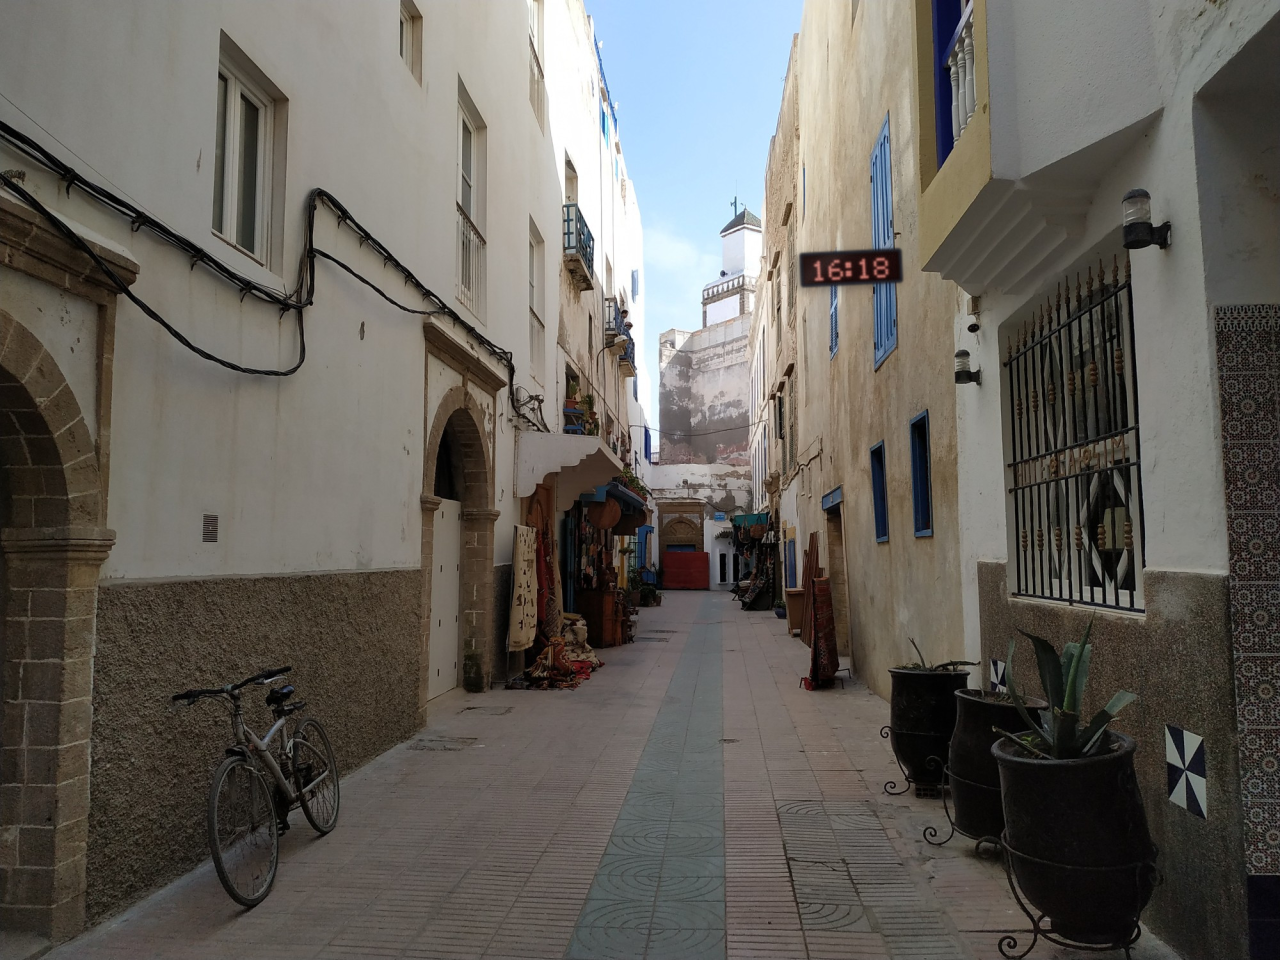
16:18
